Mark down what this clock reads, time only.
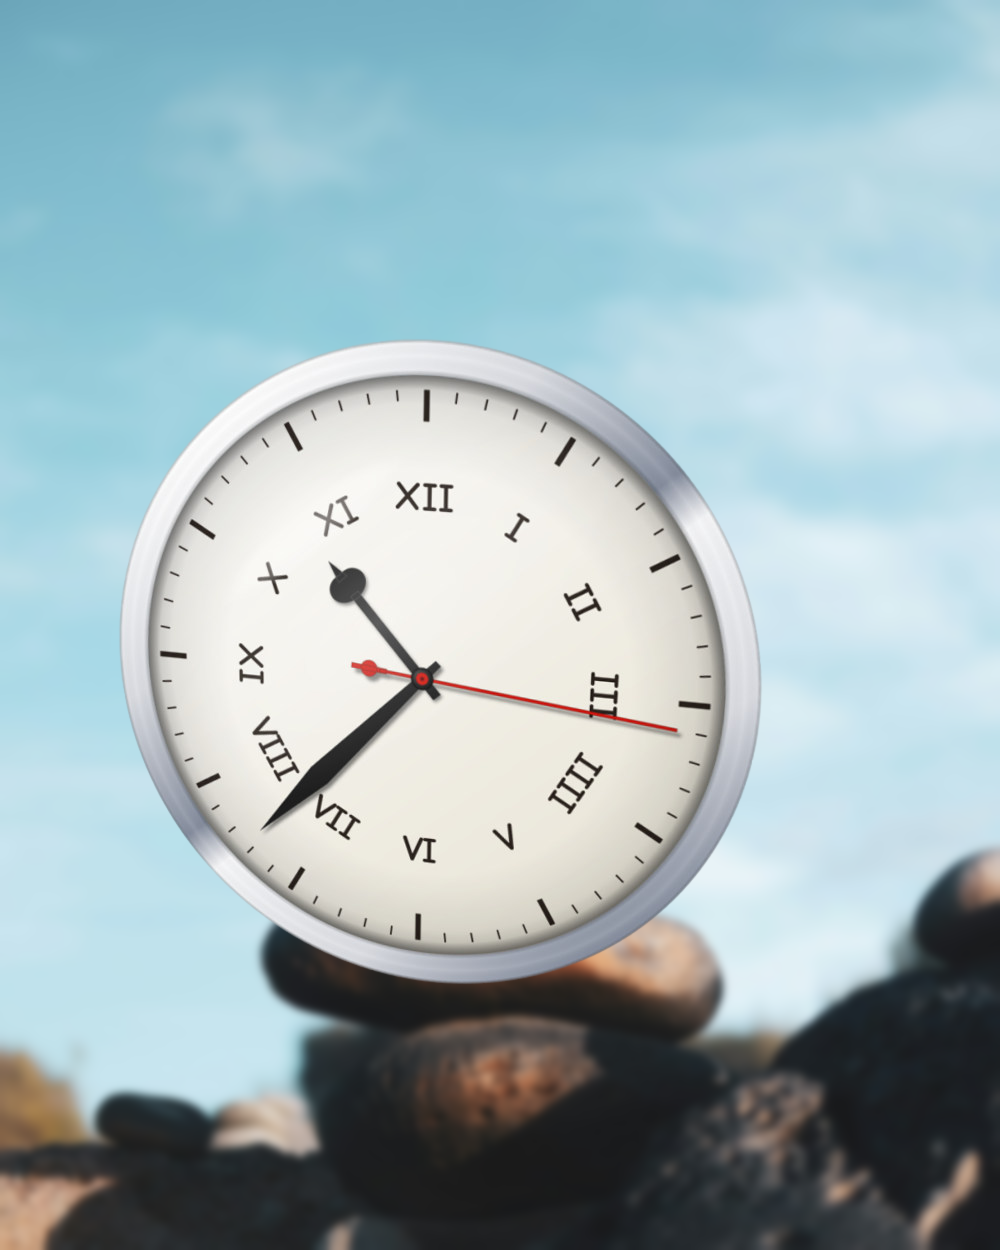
10:37:16
